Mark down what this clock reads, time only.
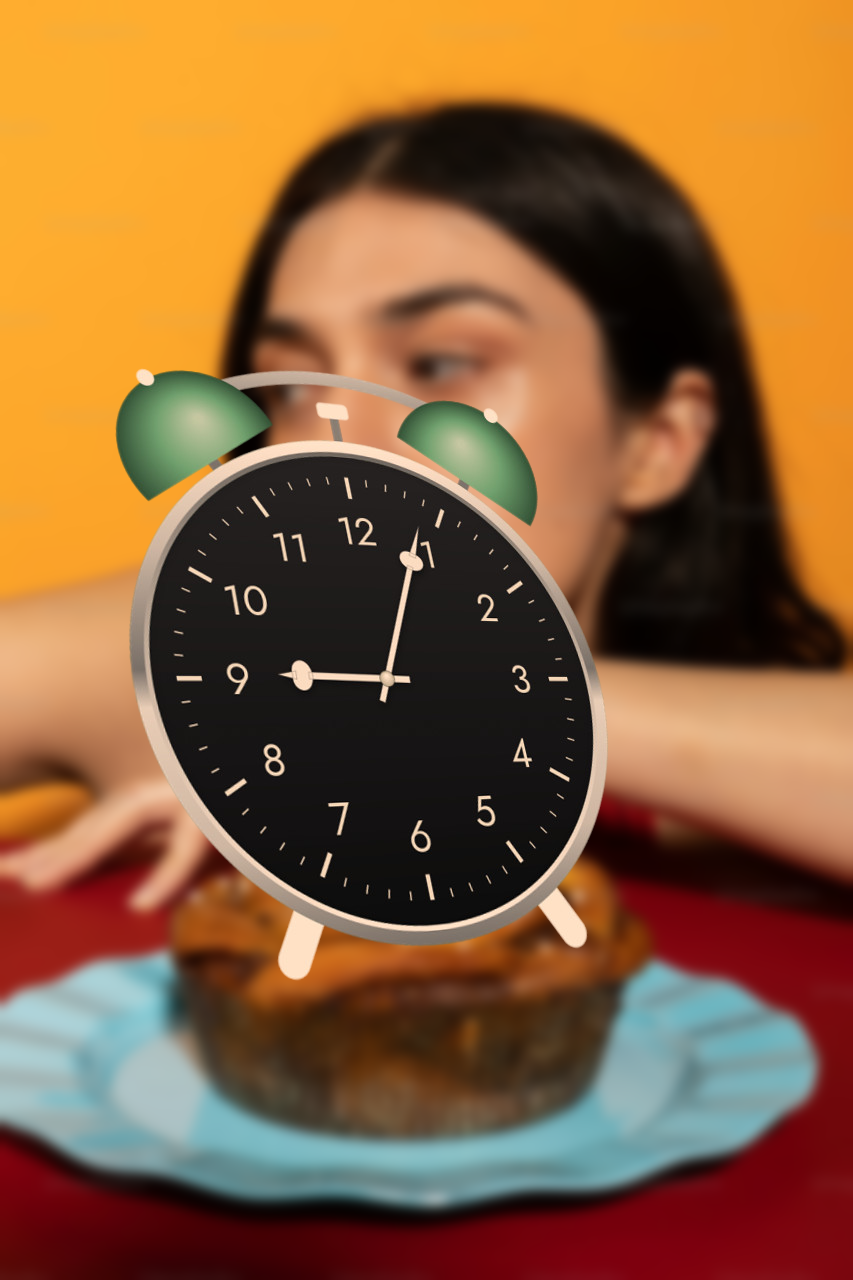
9:04
